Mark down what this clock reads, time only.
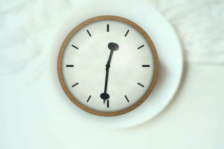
12:31
